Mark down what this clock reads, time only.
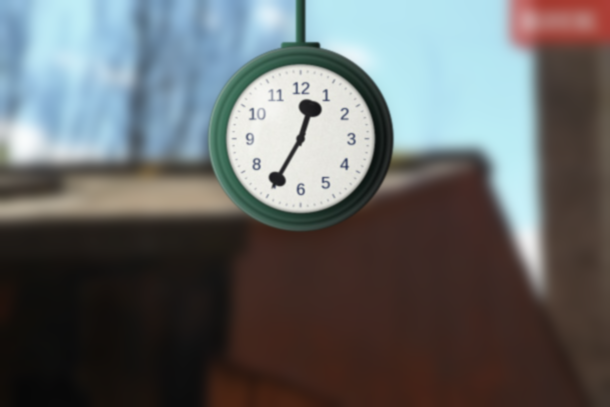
12:35
